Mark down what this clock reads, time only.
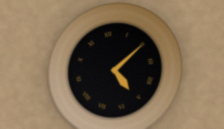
5:10
